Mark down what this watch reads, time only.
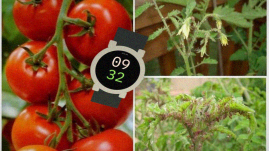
9:32
